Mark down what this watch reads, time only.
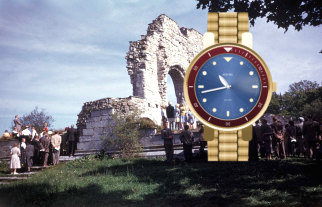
10:43
